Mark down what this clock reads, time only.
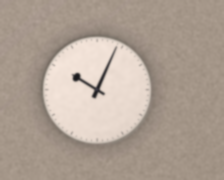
10:04
